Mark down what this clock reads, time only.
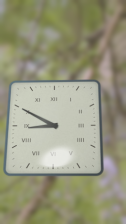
8:50
